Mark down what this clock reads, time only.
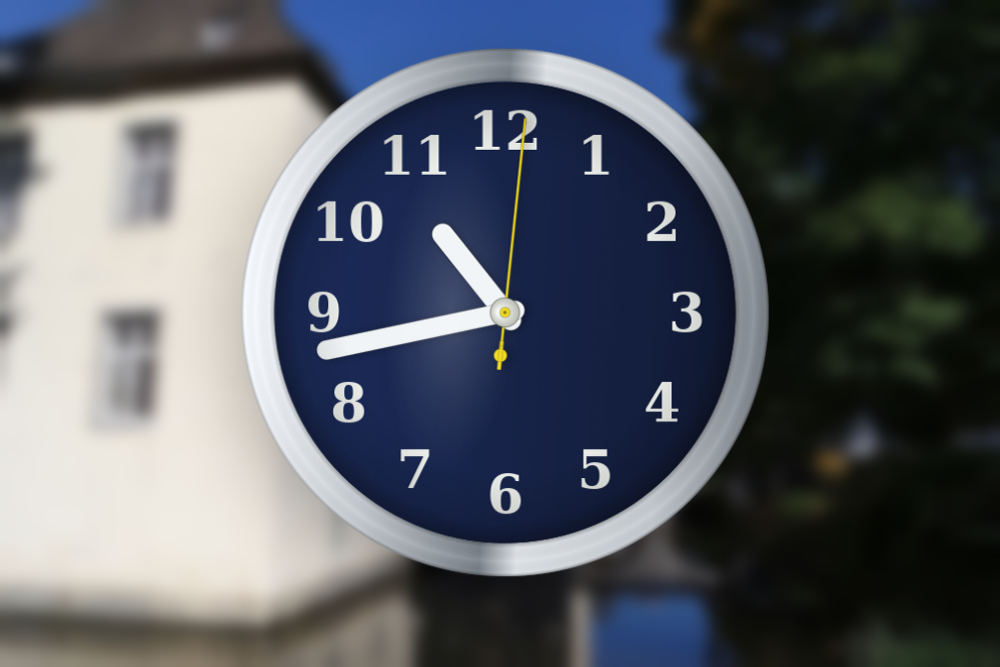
10:43:01
